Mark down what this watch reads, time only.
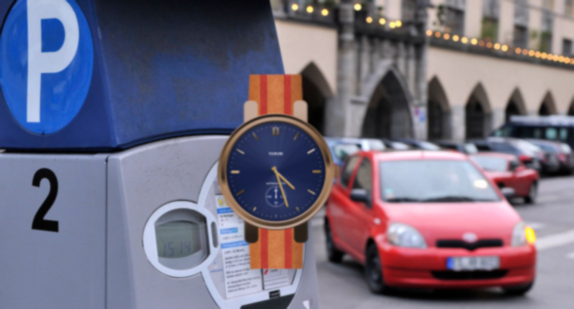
4:27
